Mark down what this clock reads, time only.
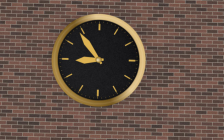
8:54
